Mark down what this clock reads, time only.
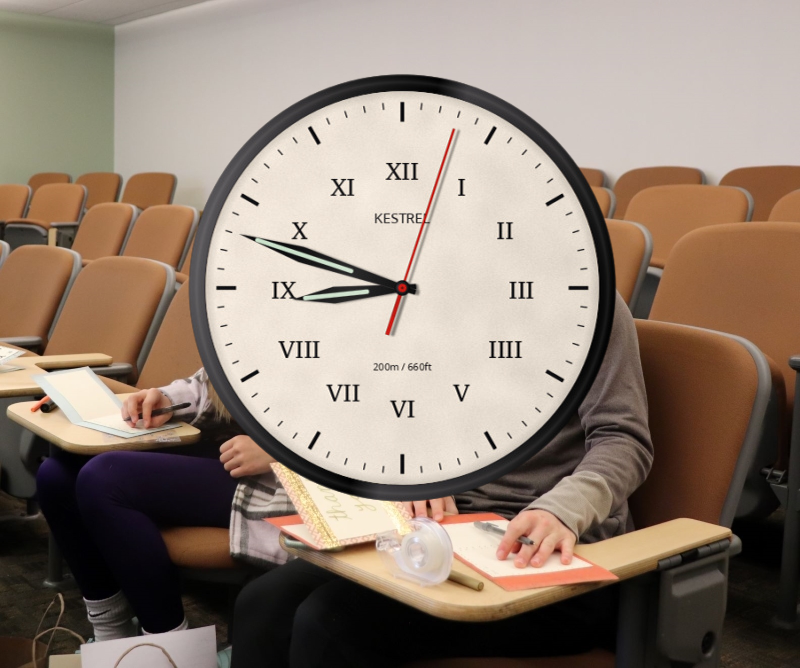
8:48:03
